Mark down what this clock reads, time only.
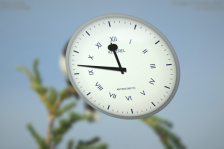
11:47
